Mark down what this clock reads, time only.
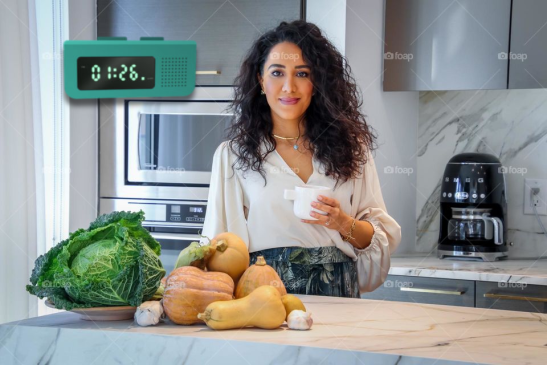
1:26
